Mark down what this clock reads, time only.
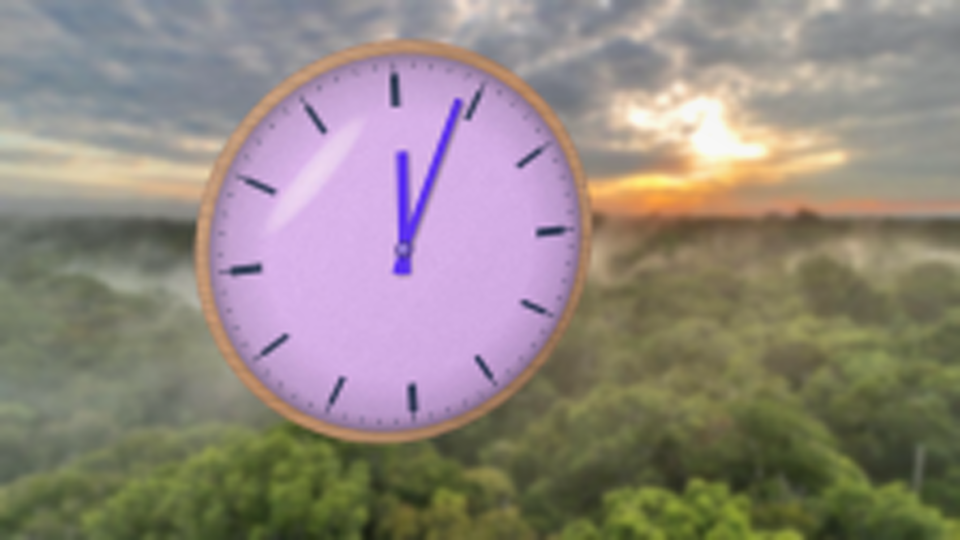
12:04
